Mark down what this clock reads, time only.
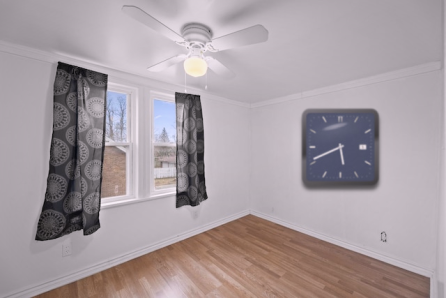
5:41
